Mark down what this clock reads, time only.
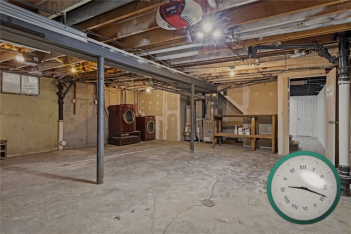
9:19
